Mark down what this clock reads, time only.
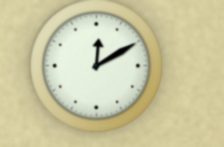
12:10
